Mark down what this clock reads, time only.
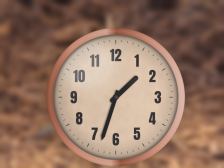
1:33
